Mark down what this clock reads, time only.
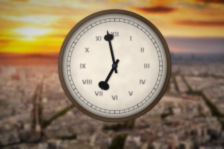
6:58
